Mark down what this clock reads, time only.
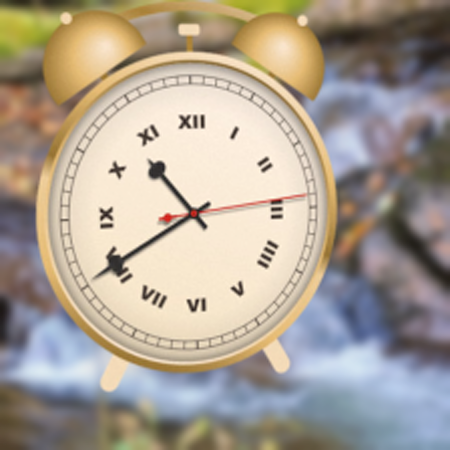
10:40:14
